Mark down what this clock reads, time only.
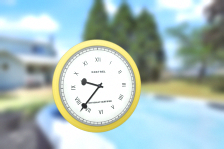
9:37
